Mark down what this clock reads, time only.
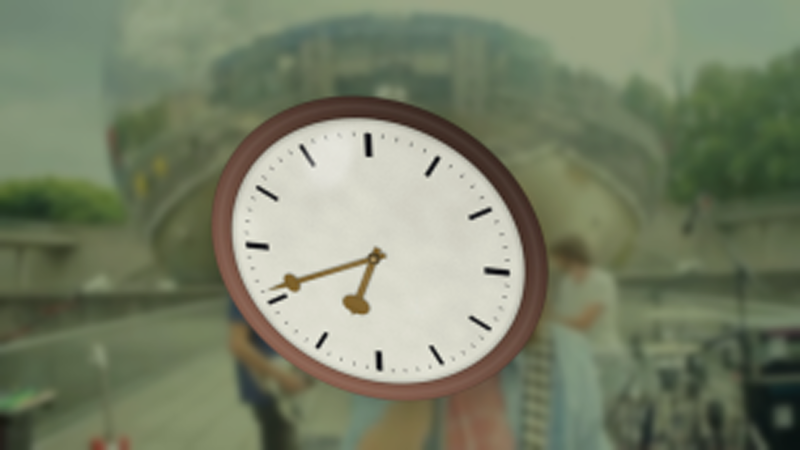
6:41
